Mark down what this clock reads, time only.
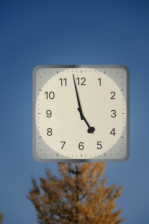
4:58
